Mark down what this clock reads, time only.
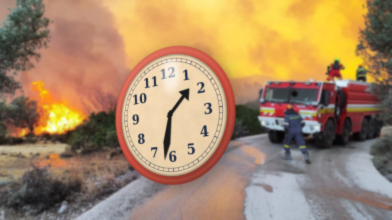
1:32
